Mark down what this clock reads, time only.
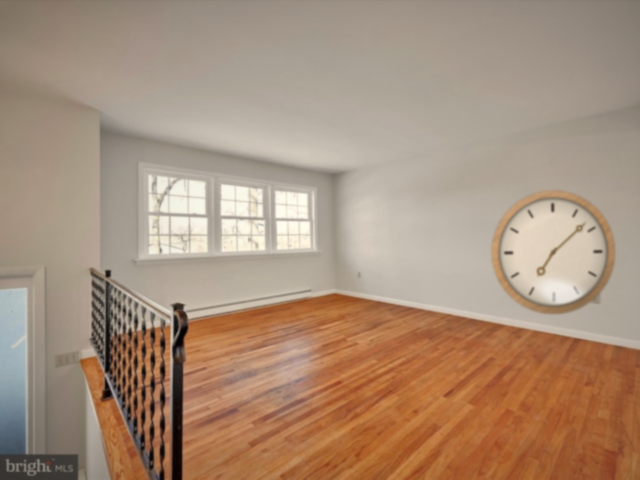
7:08
